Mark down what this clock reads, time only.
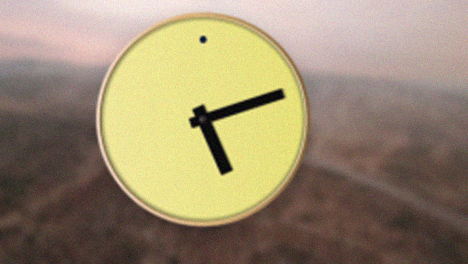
5:12
